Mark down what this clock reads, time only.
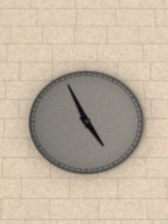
4:56
